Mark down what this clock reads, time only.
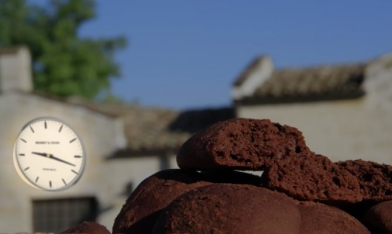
9:18
